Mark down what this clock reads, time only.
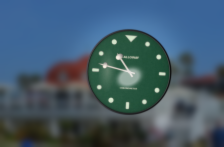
10:47
